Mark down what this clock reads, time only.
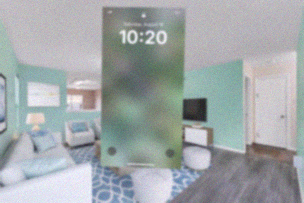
10:20
